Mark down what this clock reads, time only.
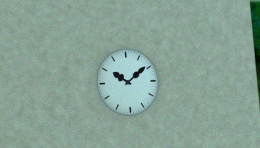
10:09
